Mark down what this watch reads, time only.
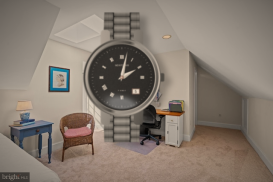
2:02
